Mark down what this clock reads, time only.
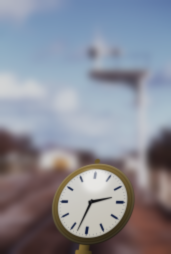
2:33
